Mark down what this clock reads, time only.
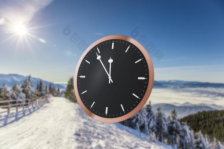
11:54
